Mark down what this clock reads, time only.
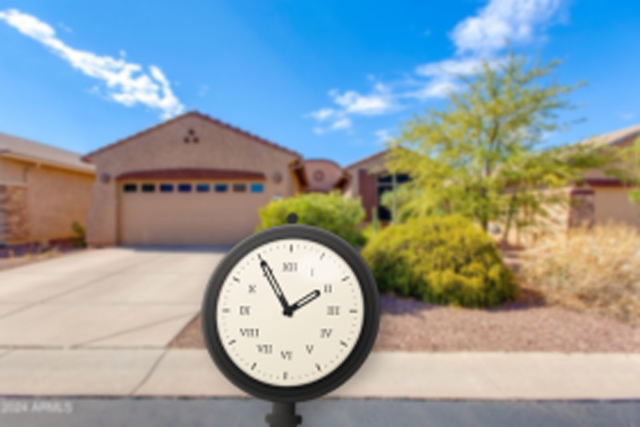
1:55
